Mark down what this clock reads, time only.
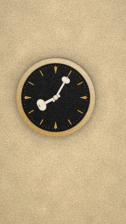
8:05
